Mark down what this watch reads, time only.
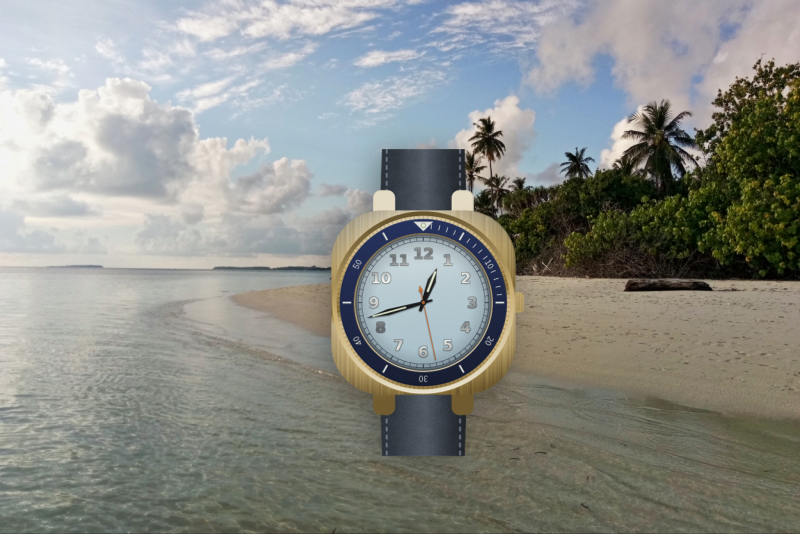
12:42:28
